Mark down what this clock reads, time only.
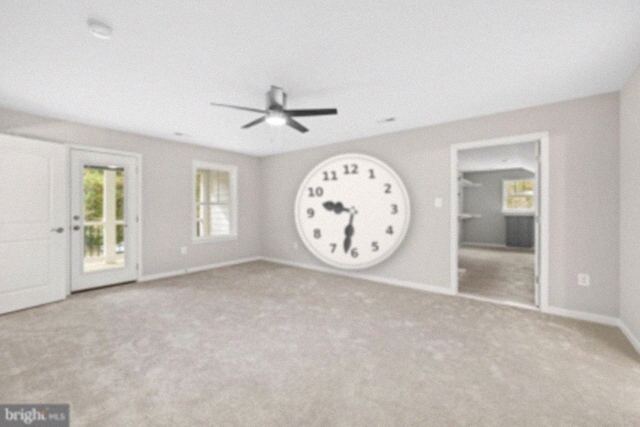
9:32
